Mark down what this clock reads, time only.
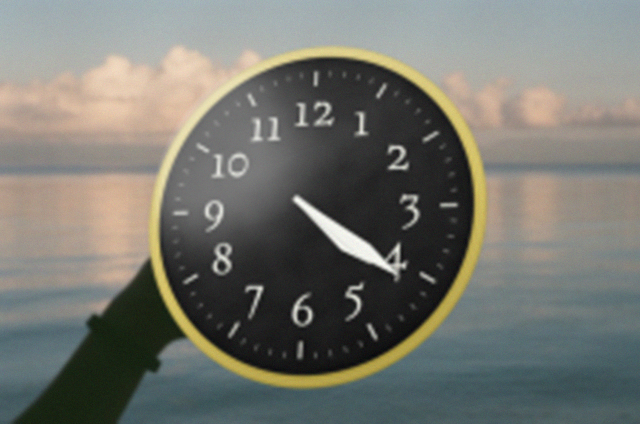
4:21
